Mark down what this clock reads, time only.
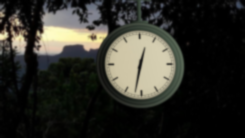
12:32
